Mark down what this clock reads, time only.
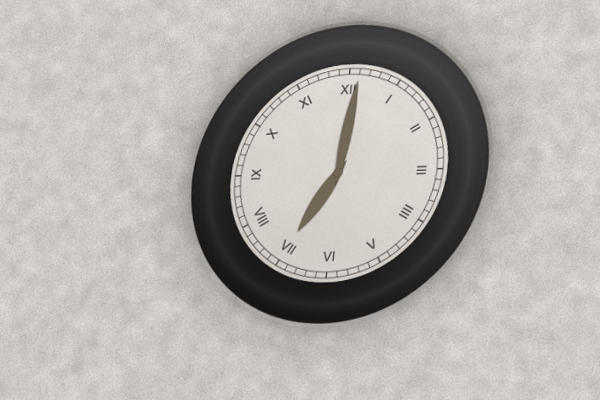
7:01
